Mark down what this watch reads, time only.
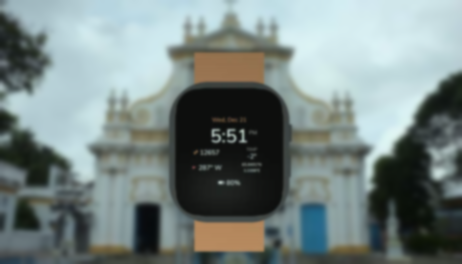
5:51
